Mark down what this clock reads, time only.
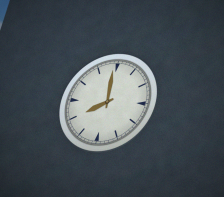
7:59
